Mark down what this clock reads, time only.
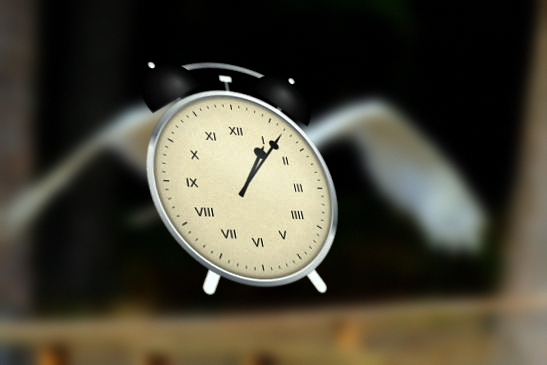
1:07
